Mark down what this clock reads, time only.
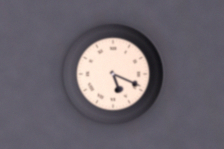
5:19
